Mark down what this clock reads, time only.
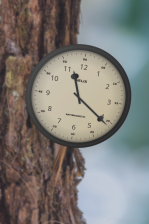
11:21
